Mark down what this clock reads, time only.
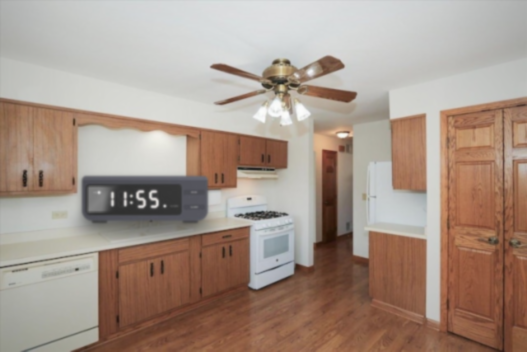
11:55
